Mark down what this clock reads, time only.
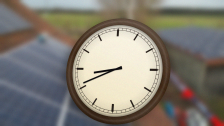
8:41
